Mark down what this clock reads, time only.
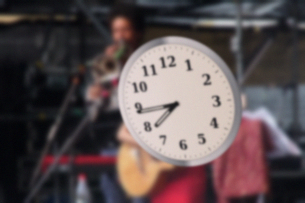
7:44
